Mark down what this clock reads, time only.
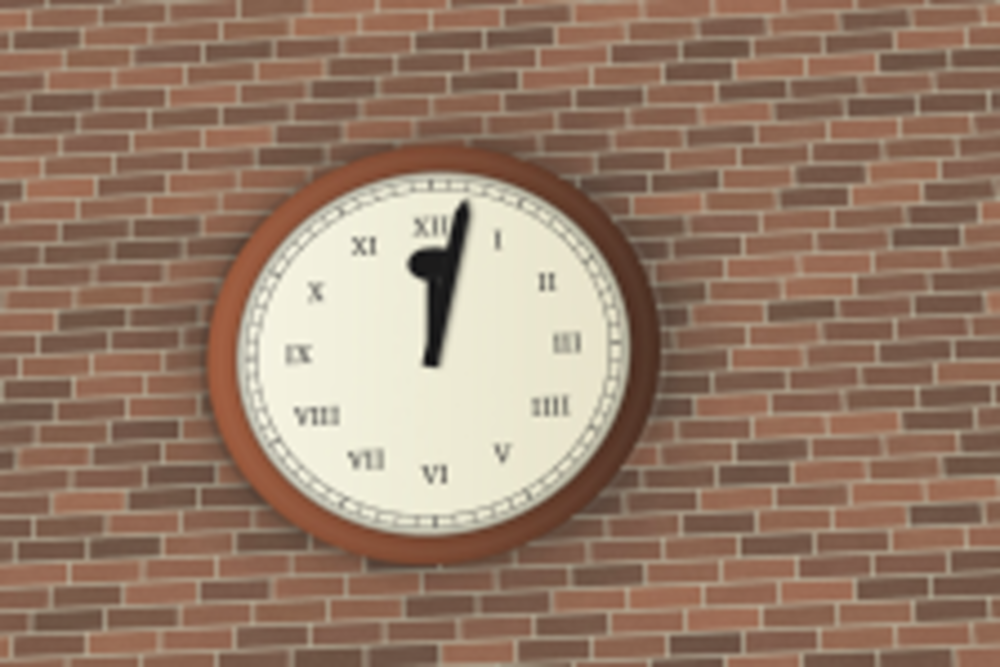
12:02
